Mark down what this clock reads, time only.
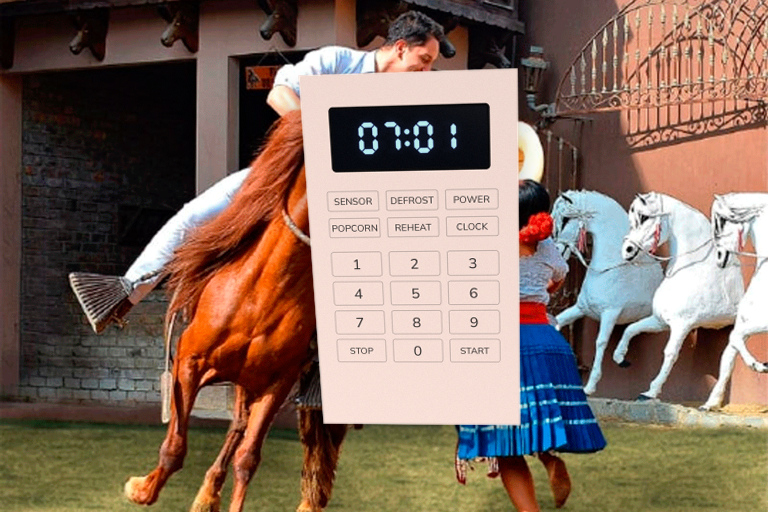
7:01
